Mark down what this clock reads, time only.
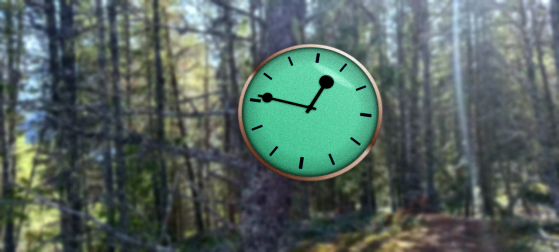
12:46
